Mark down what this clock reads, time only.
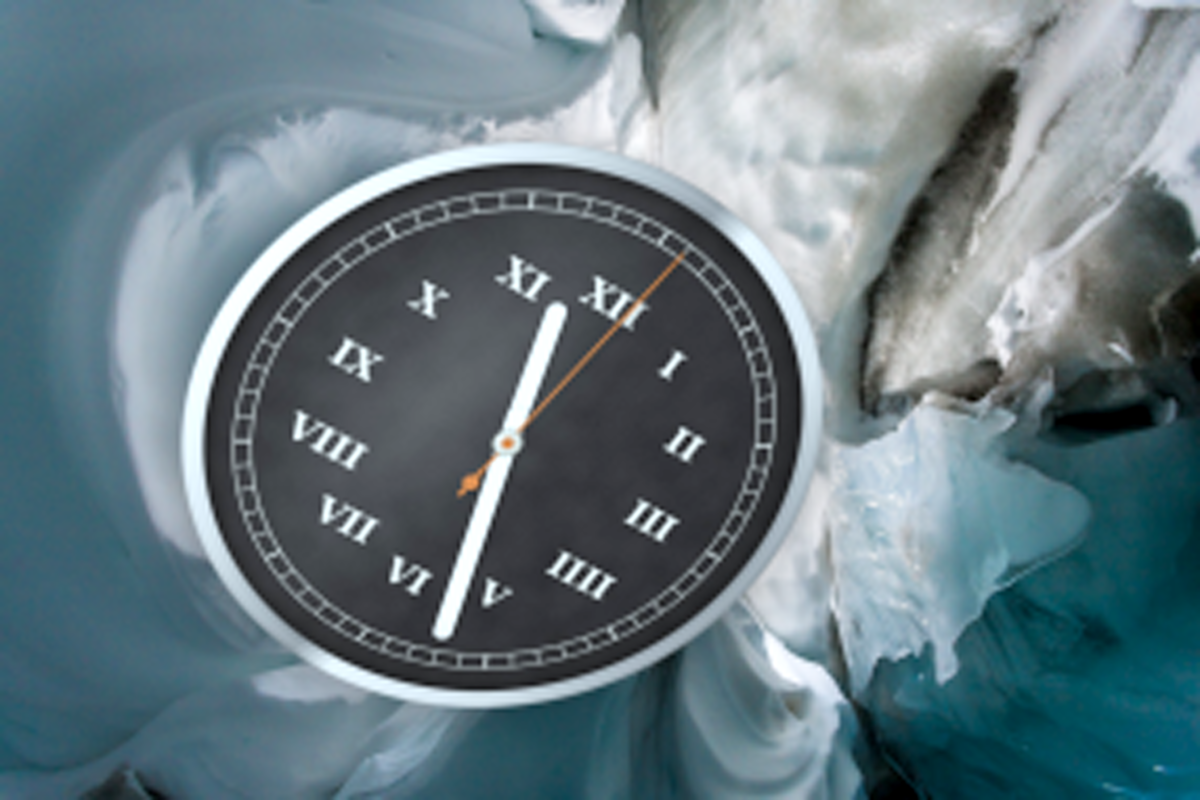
11:27:01
